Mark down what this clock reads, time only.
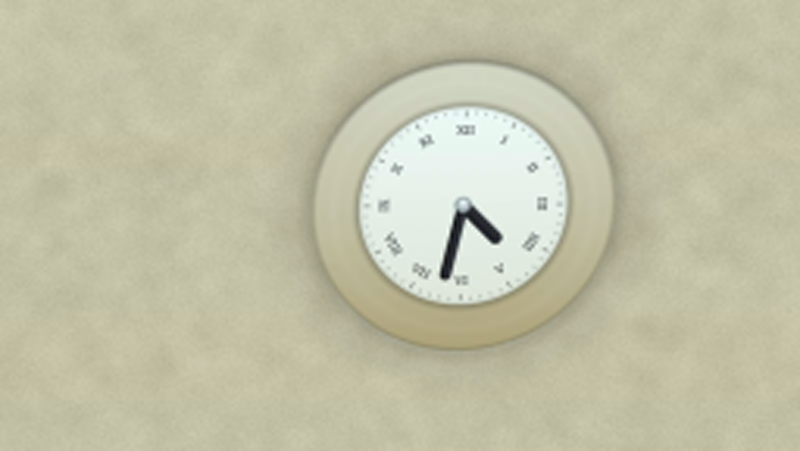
4:32
